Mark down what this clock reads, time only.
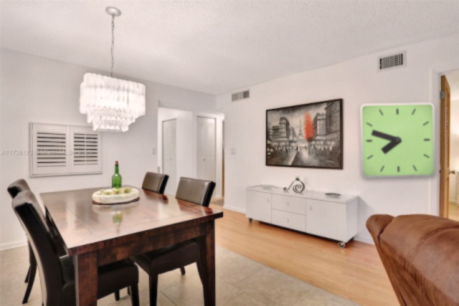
7:48
